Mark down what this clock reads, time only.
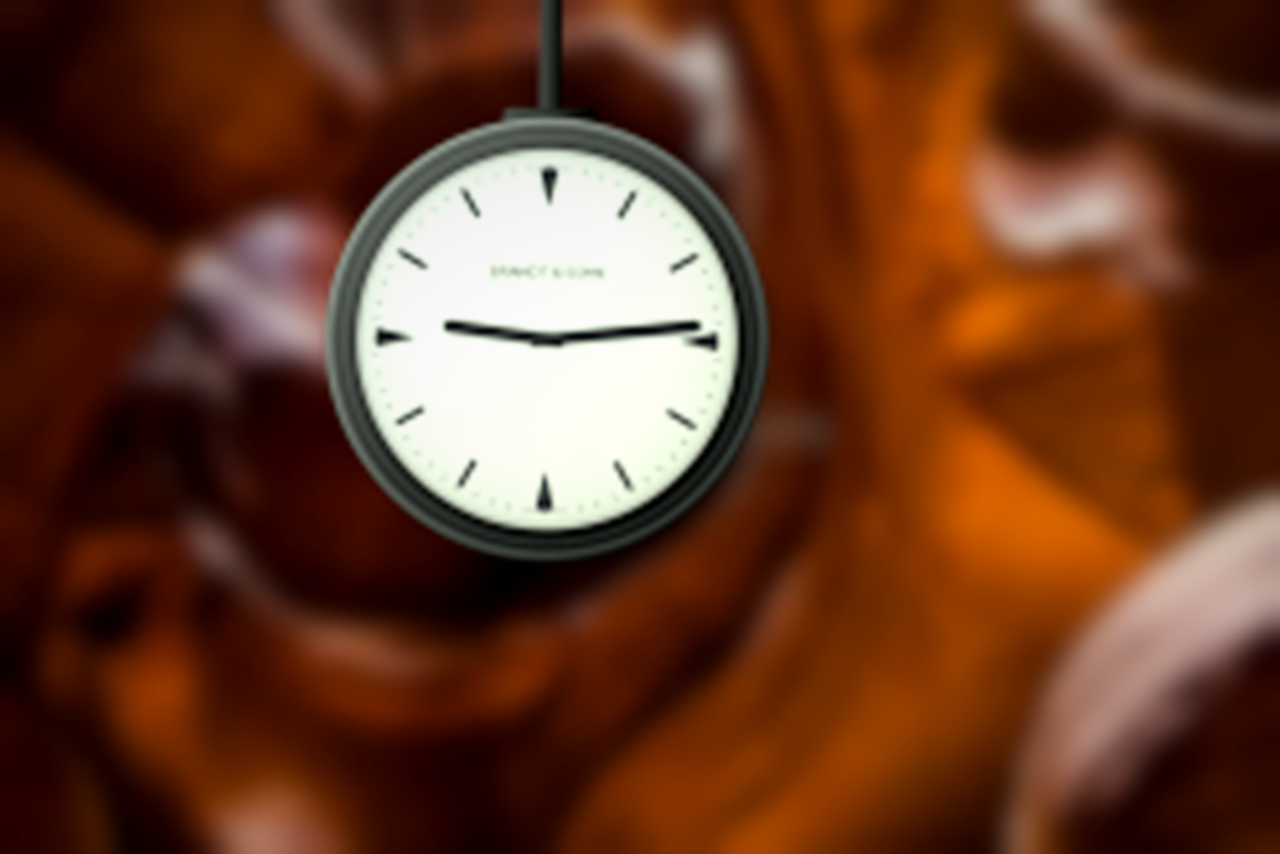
9:14
